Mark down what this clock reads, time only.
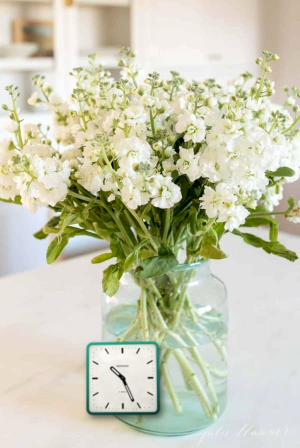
10:26
